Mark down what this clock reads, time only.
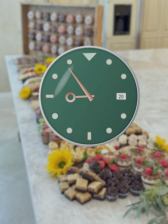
8:54
